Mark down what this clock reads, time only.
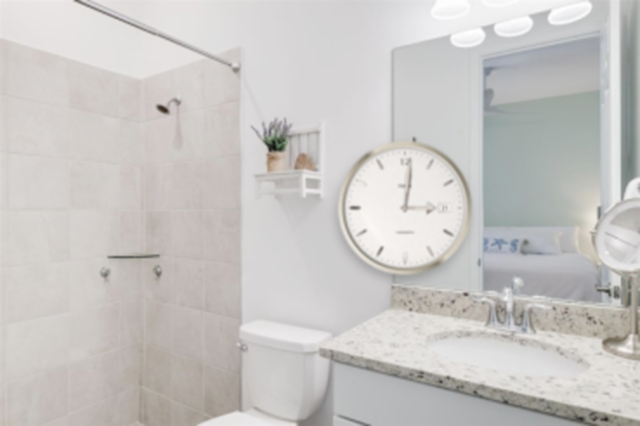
3:01
